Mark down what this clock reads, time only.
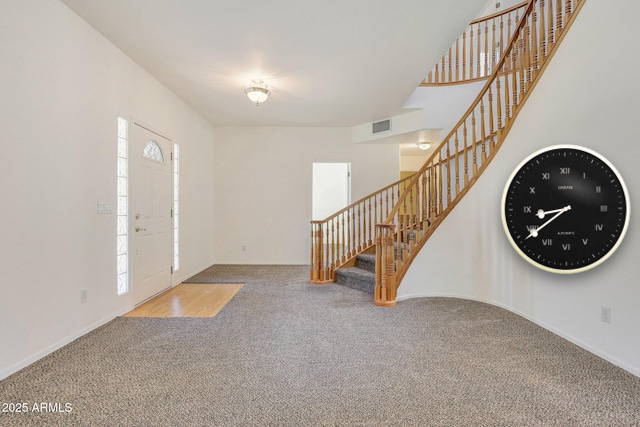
8:39
